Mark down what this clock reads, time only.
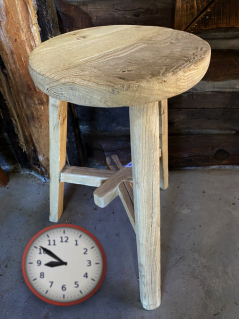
8:51
